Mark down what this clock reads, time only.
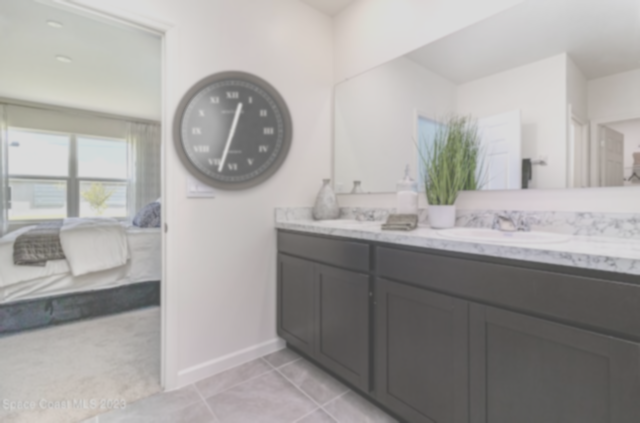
12:33
